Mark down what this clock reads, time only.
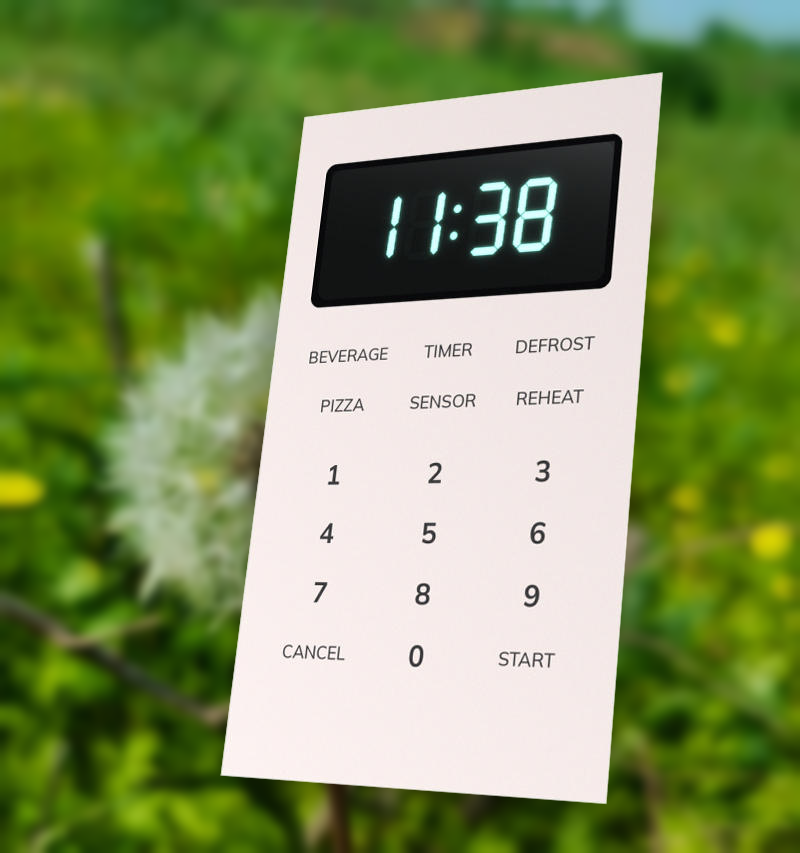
11:38
